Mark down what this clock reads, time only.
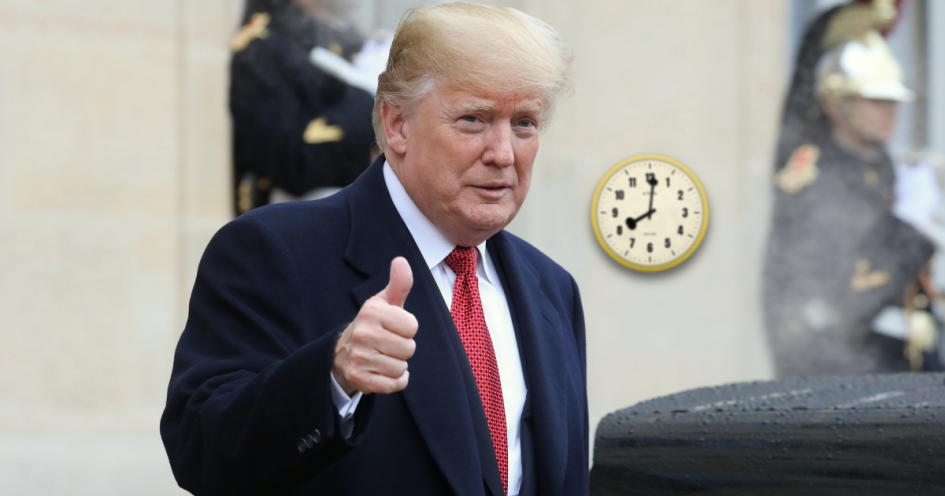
8:01
